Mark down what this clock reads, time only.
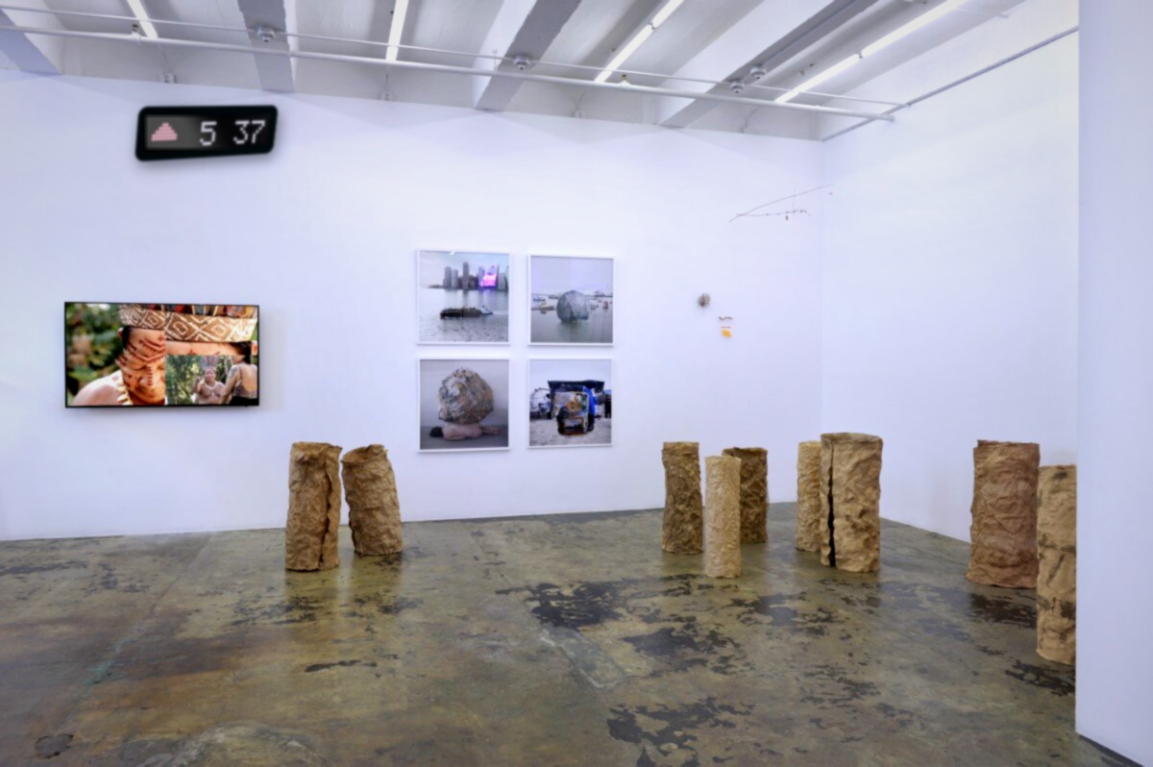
5:37
